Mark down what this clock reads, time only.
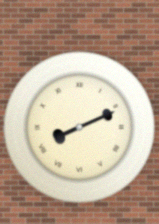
8:11
